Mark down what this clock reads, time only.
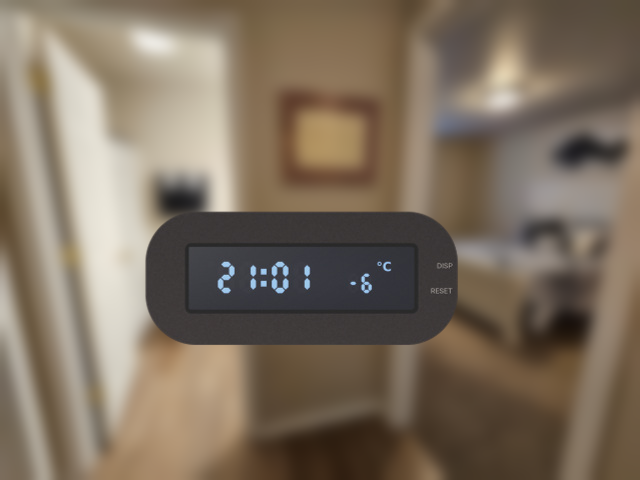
21:01
